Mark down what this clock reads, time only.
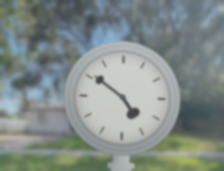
4:51
